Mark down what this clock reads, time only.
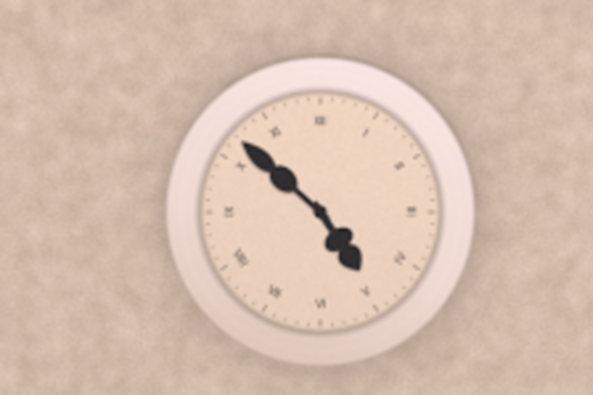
4:52
